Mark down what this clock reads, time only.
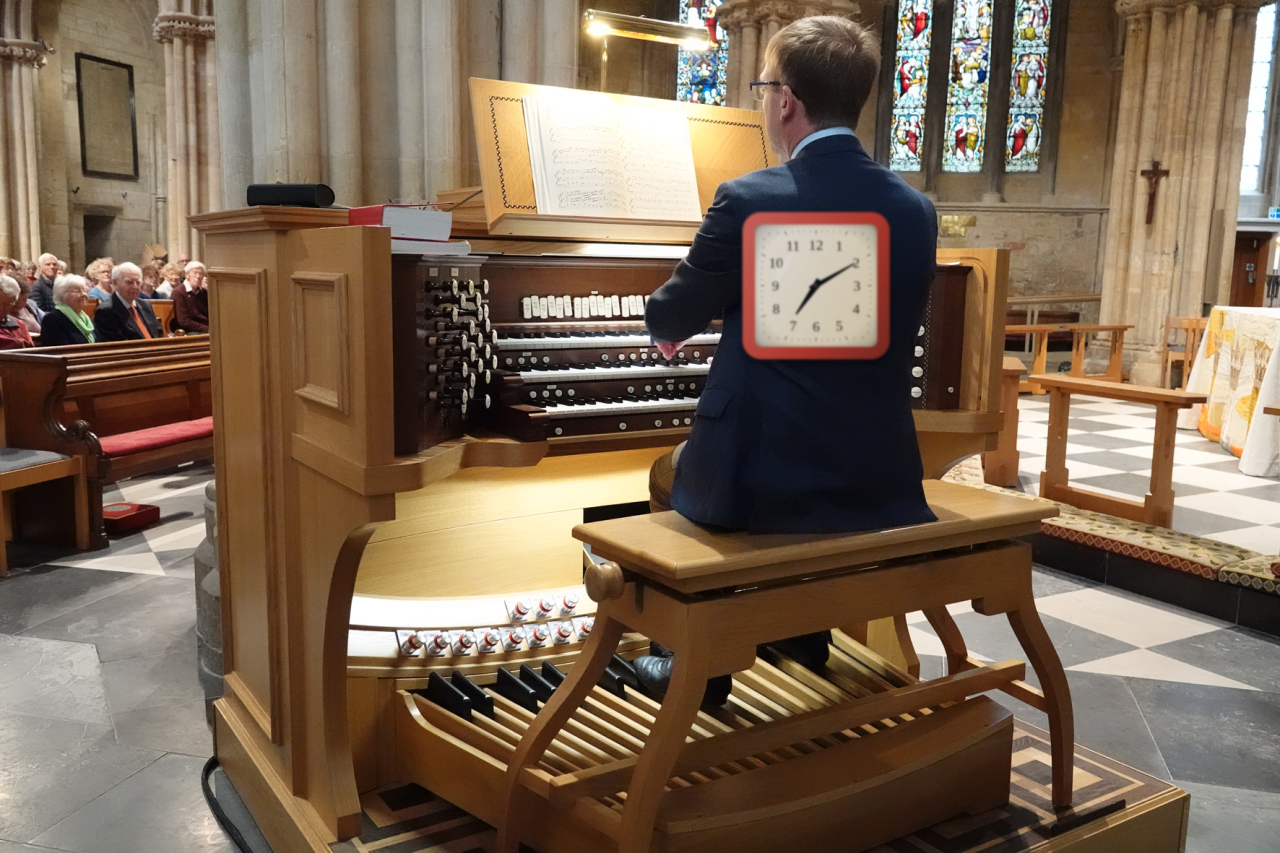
7:10
